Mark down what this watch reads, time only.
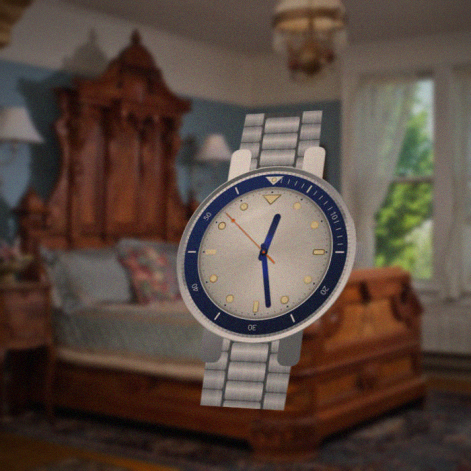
12:27:52
